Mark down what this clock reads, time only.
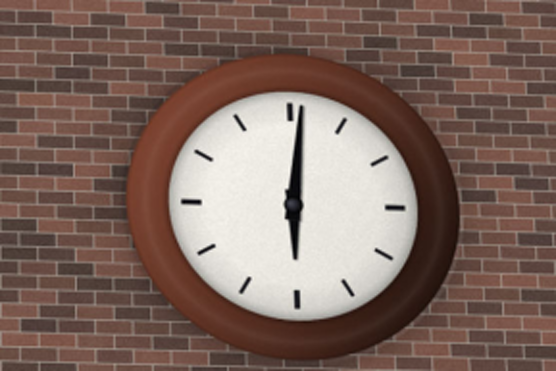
6:01
